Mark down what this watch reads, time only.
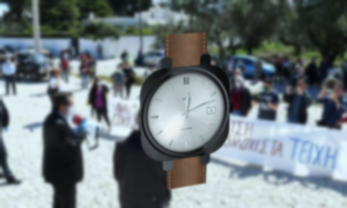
12:12
